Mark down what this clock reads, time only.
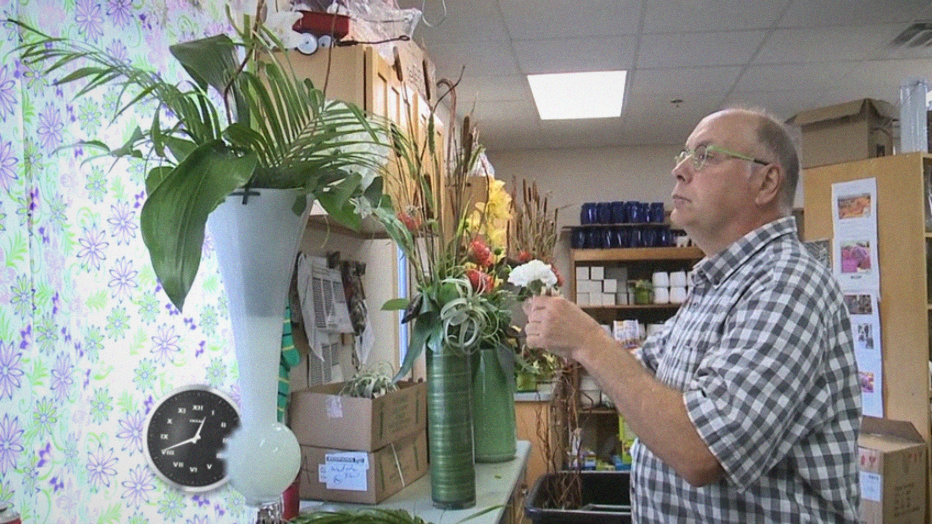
12:41
